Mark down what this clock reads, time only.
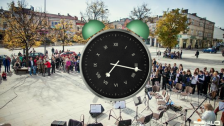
7:17
